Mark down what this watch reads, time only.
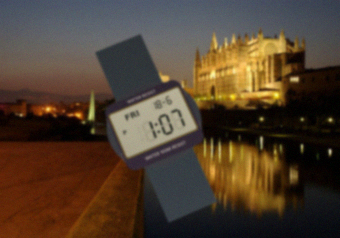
1:07
